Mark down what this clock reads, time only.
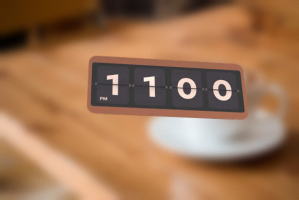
11:00
